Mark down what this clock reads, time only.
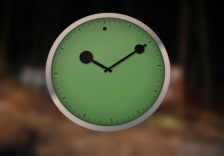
10:10
